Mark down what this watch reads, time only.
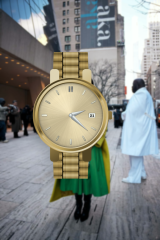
2:22
